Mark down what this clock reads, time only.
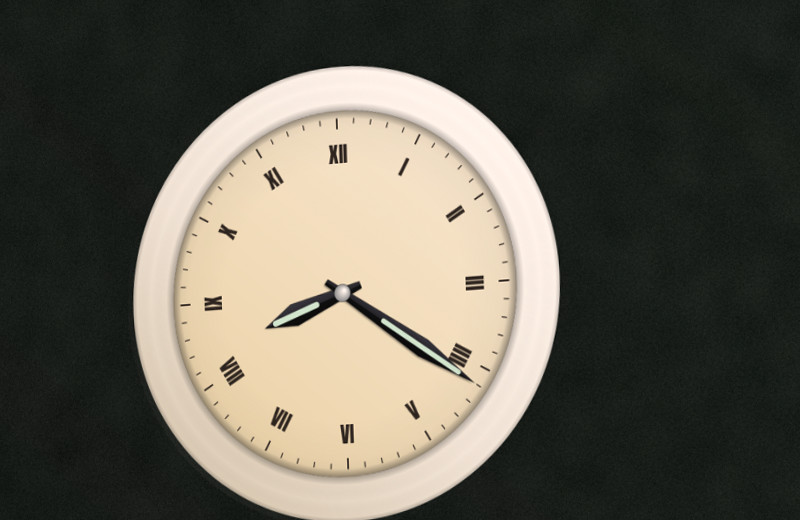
8:21
